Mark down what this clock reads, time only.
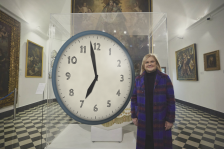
6:58
